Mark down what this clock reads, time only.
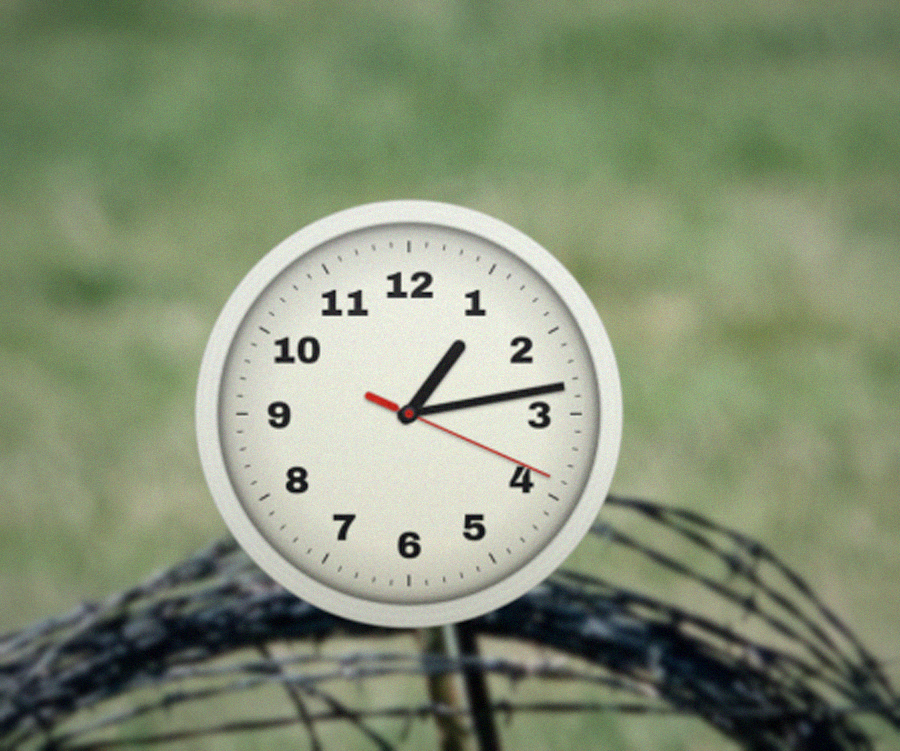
1:13:19
